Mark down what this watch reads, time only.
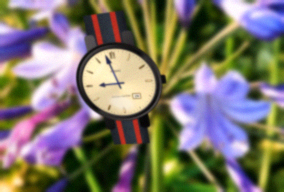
8:58
